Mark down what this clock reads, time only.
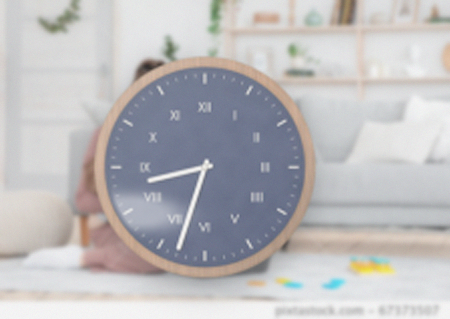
8:33
